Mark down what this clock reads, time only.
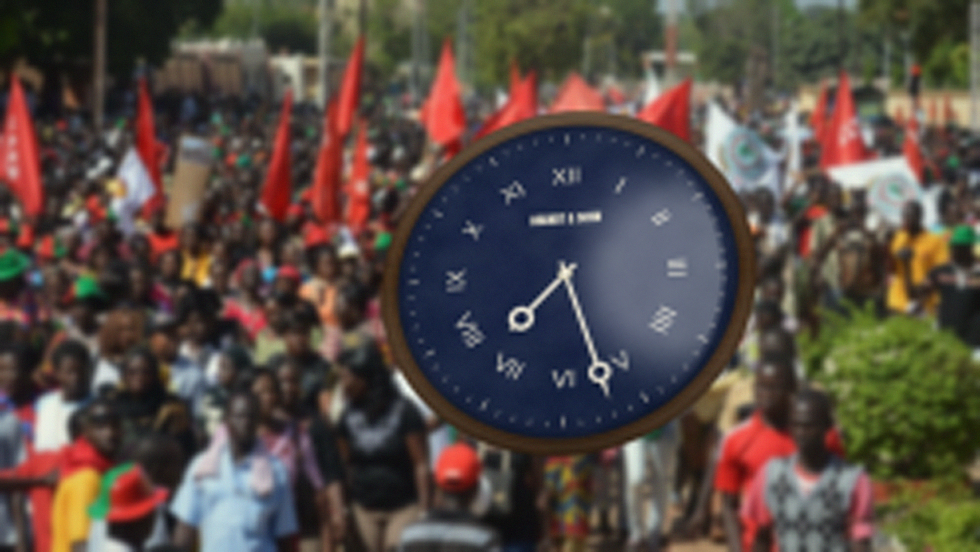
7:27
